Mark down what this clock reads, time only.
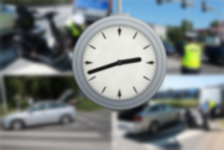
2:42
